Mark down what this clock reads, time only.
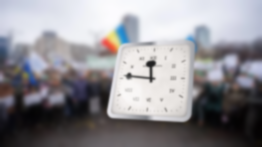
11:46
